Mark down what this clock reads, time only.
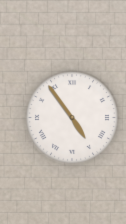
4:54
